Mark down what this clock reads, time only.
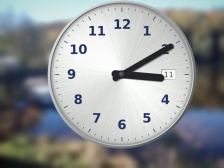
3:10
